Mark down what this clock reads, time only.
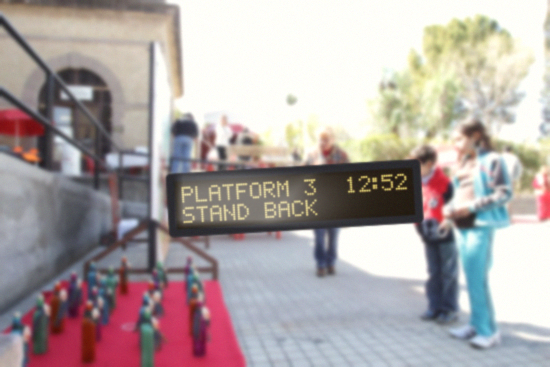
12:52
